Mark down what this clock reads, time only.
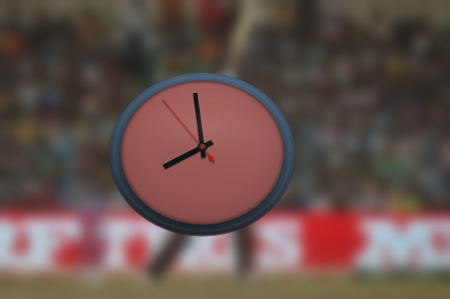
7:58:54
